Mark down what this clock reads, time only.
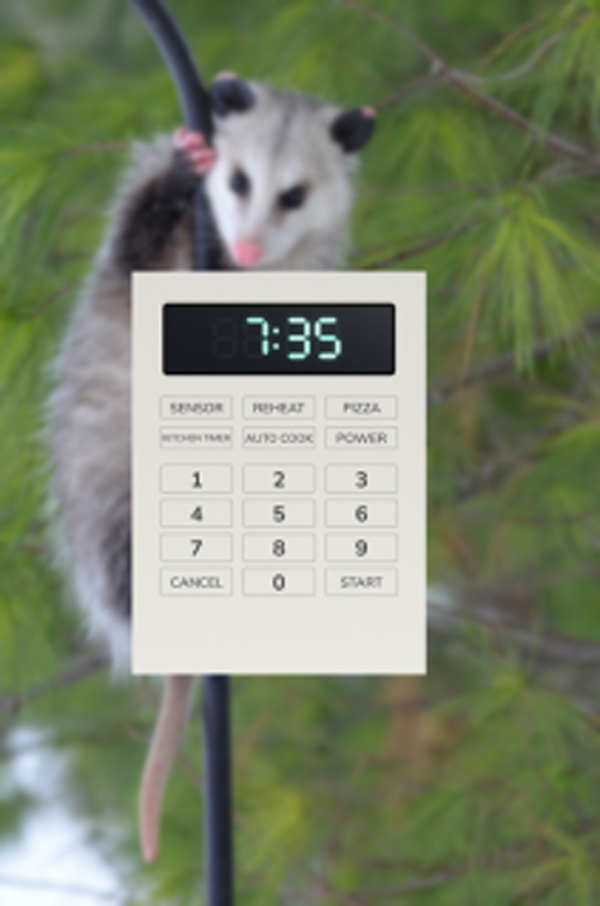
7:35
